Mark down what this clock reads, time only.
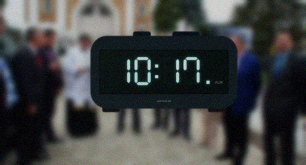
10:17
